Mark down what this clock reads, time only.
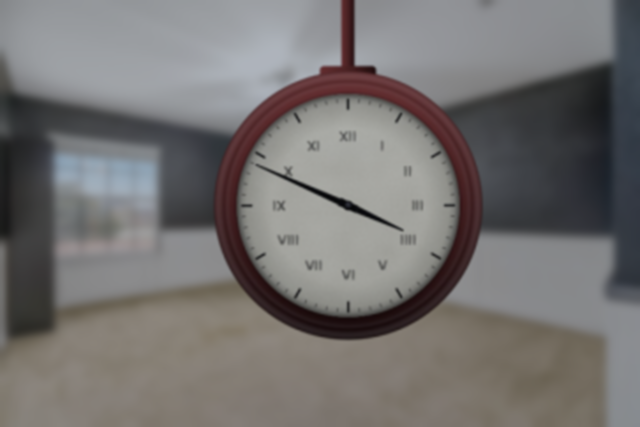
3:49
